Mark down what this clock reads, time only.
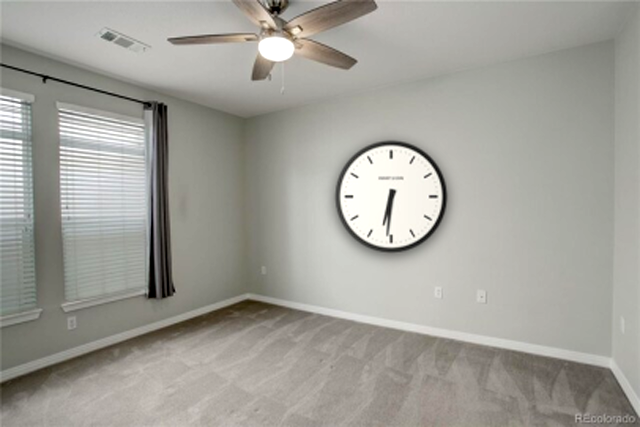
6:31
